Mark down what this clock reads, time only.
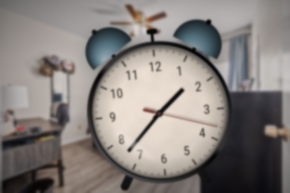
1:37:18
